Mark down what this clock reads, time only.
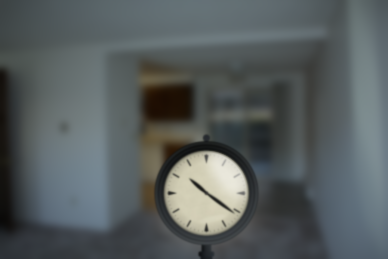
10:21
